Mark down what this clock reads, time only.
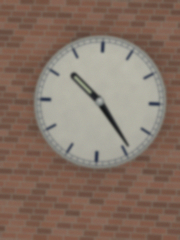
10:24
